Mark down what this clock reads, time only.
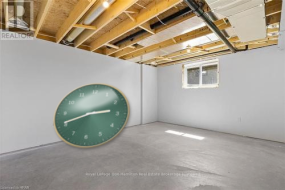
2:41
